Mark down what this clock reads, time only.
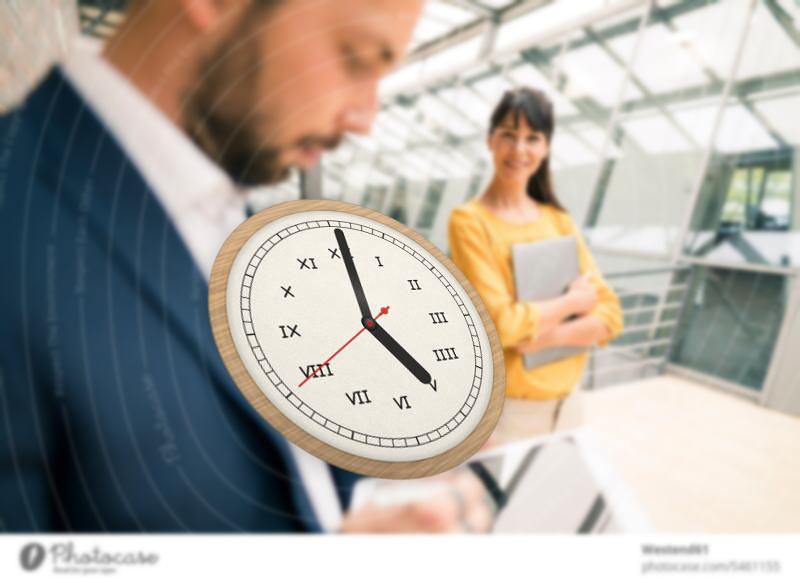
5:00:40
